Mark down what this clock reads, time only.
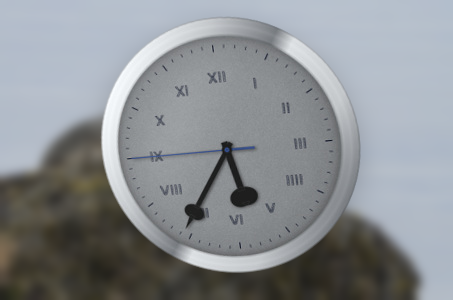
5:35:45
